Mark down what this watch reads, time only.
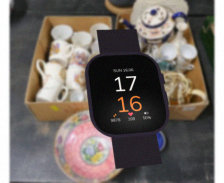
17:16
